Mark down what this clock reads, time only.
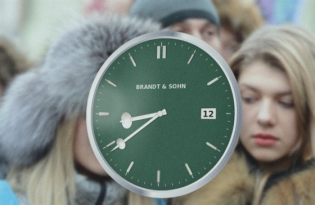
8:39
